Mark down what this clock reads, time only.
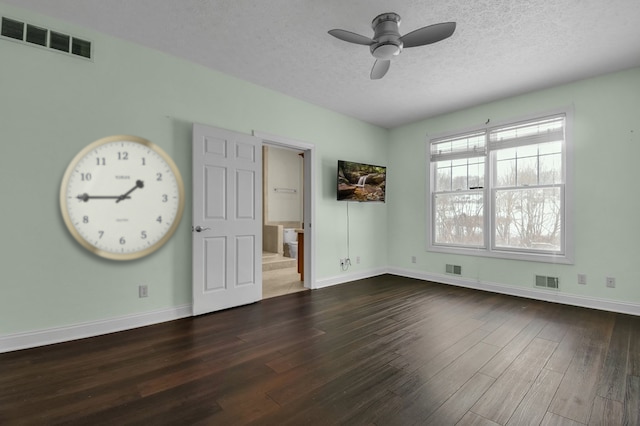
1:45
